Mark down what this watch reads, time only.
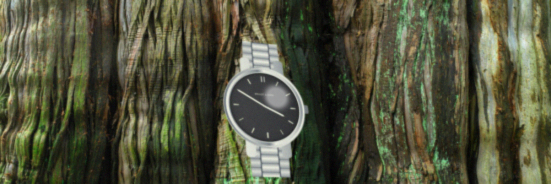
3:50
